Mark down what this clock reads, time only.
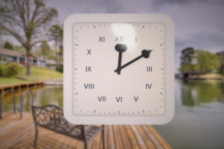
12:10
